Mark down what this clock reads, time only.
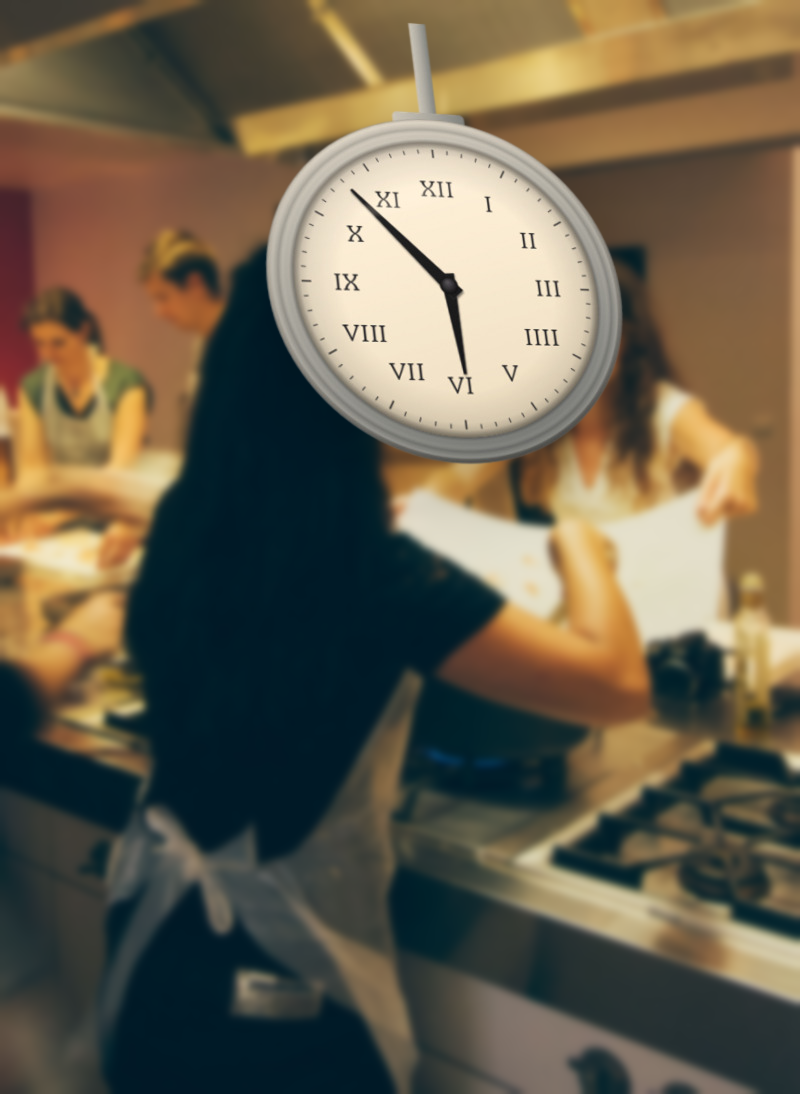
5:53
